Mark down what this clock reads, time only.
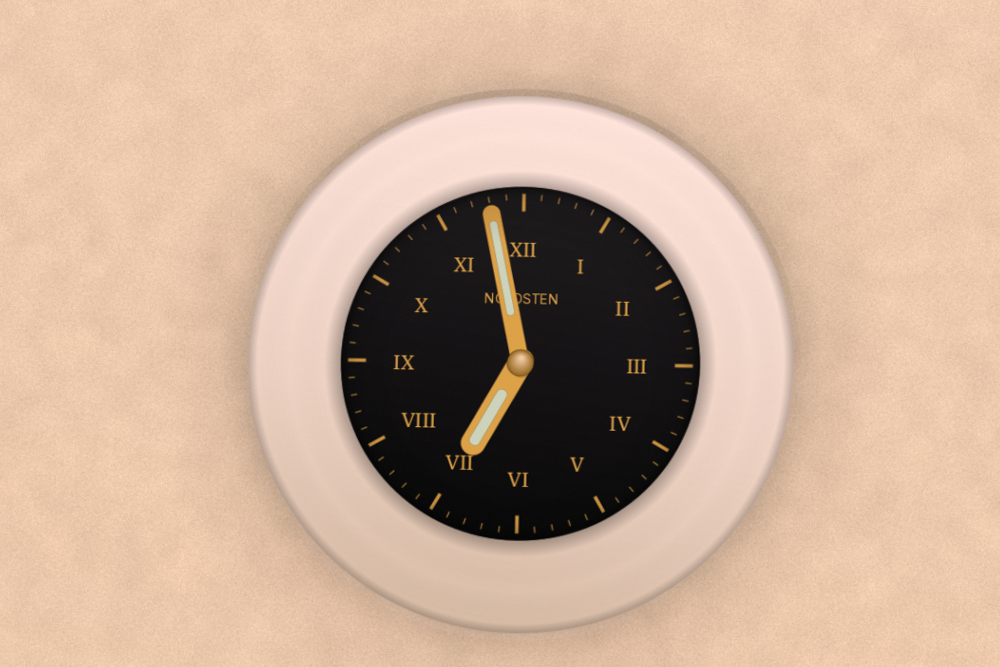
6:58
